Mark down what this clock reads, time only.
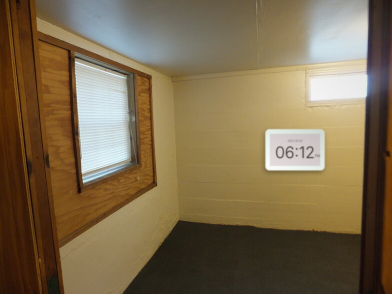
6:12
